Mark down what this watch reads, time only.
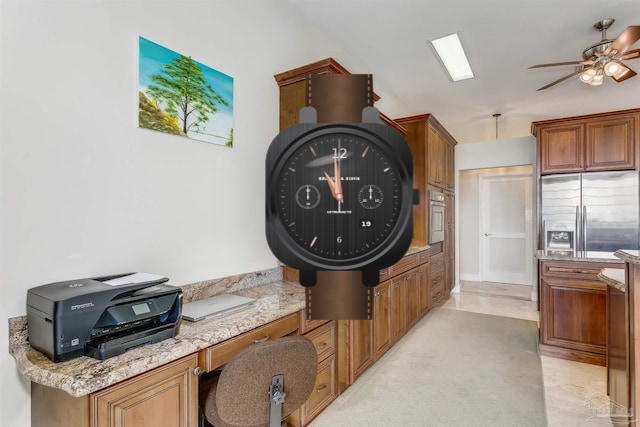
10:59
